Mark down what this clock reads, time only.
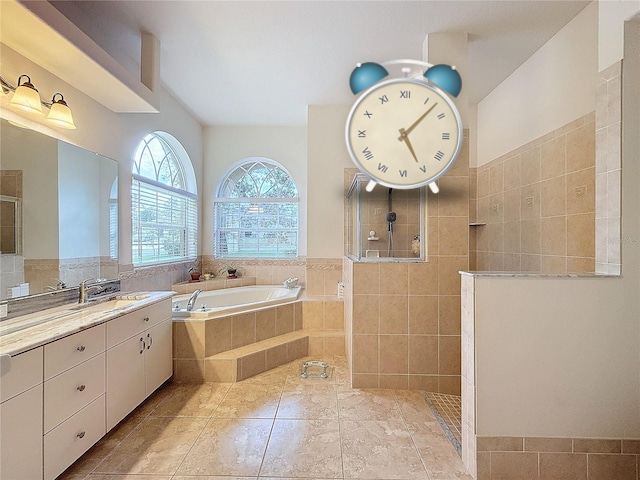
5:07
